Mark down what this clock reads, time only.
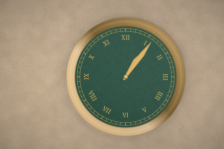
1:06
